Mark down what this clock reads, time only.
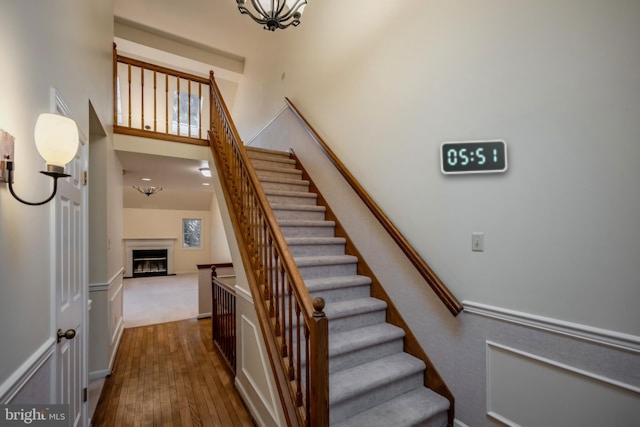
5:51
